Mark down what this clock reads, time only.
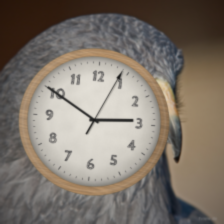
2:50:04
